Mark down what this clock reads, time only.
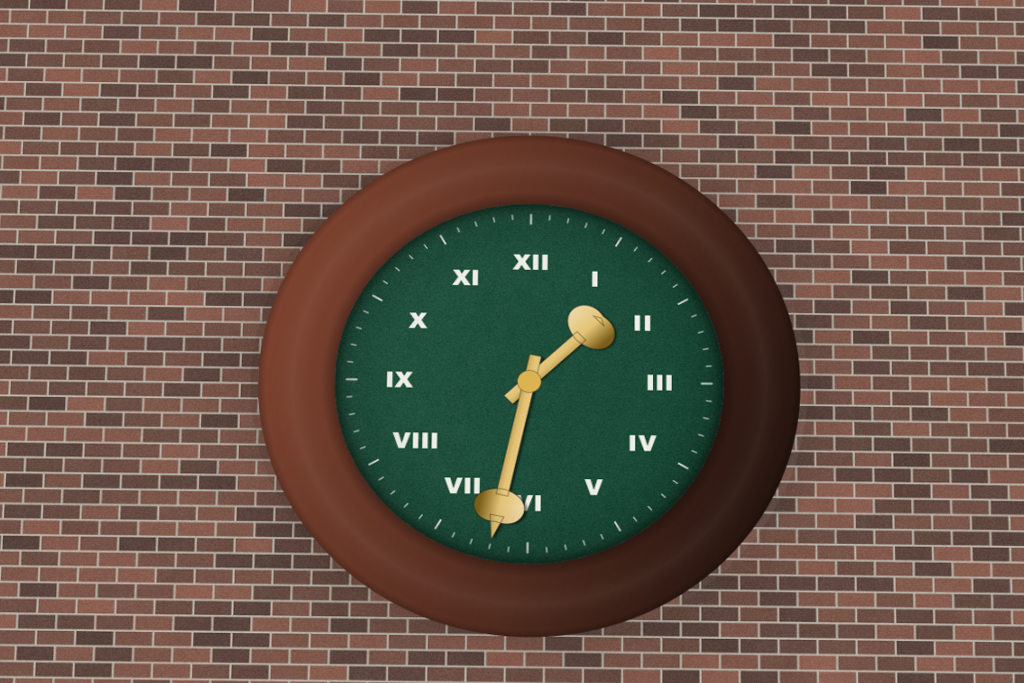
1:32
